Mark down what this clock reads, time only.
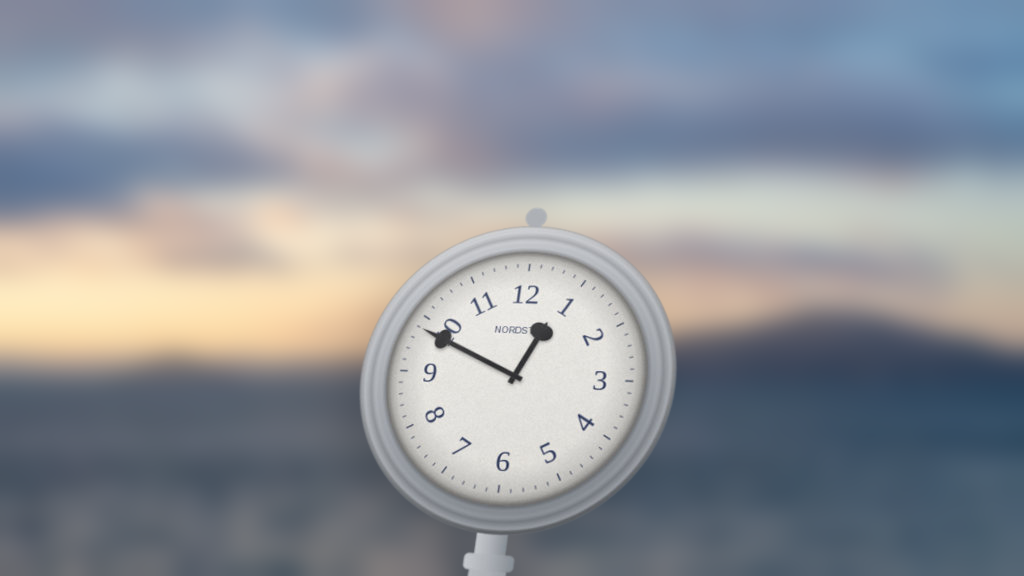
12:49
